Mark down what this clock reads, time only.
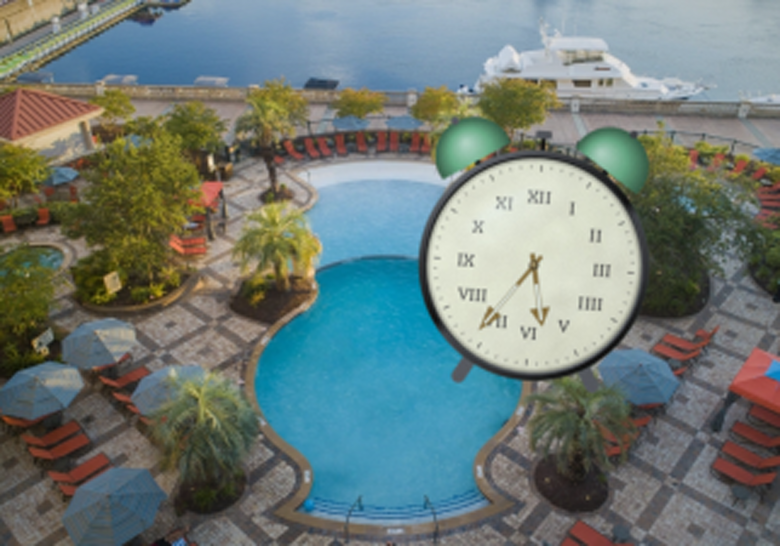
5:36
